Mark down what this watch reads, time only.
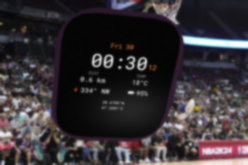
0:30
